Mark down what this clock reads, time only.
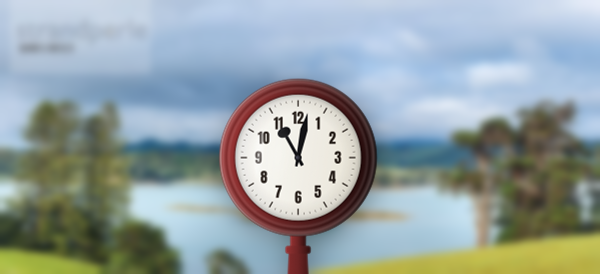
11:02
